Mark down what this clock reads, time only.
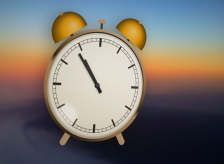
10:54
